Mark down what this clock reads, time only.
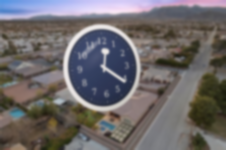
12:21
